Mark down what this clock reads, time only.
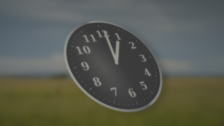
1:01
